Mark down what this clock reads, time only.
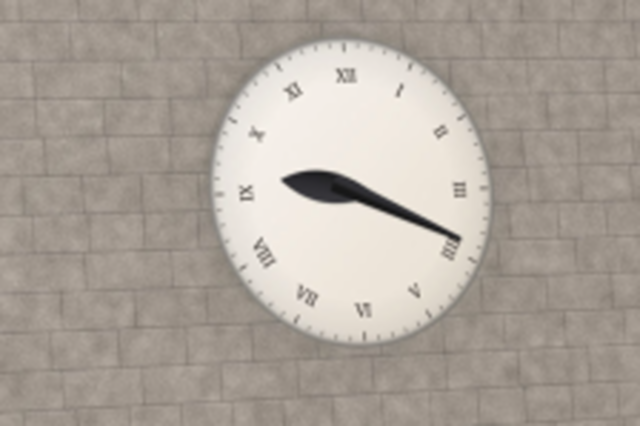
9:19
